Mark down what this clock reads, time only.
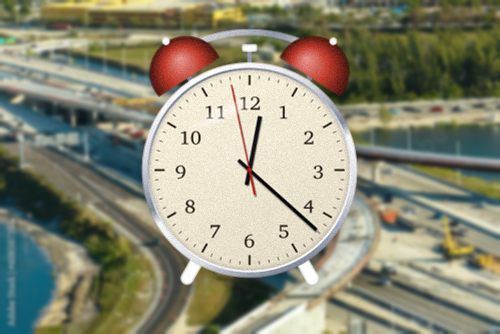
12:21:58
